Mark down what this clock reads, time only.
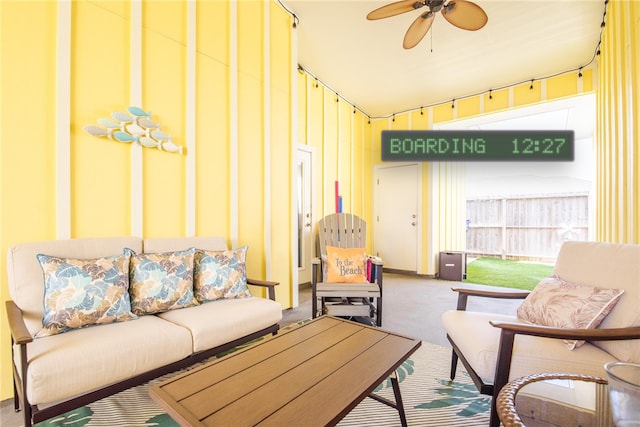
12:27
